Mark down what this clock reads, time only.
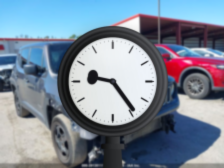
9:24
